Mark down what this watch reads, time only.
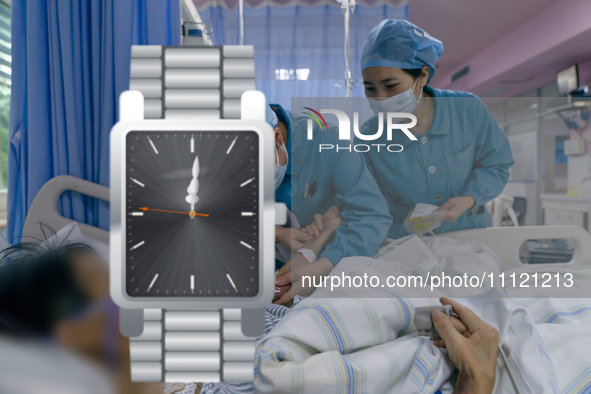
12:00:46
